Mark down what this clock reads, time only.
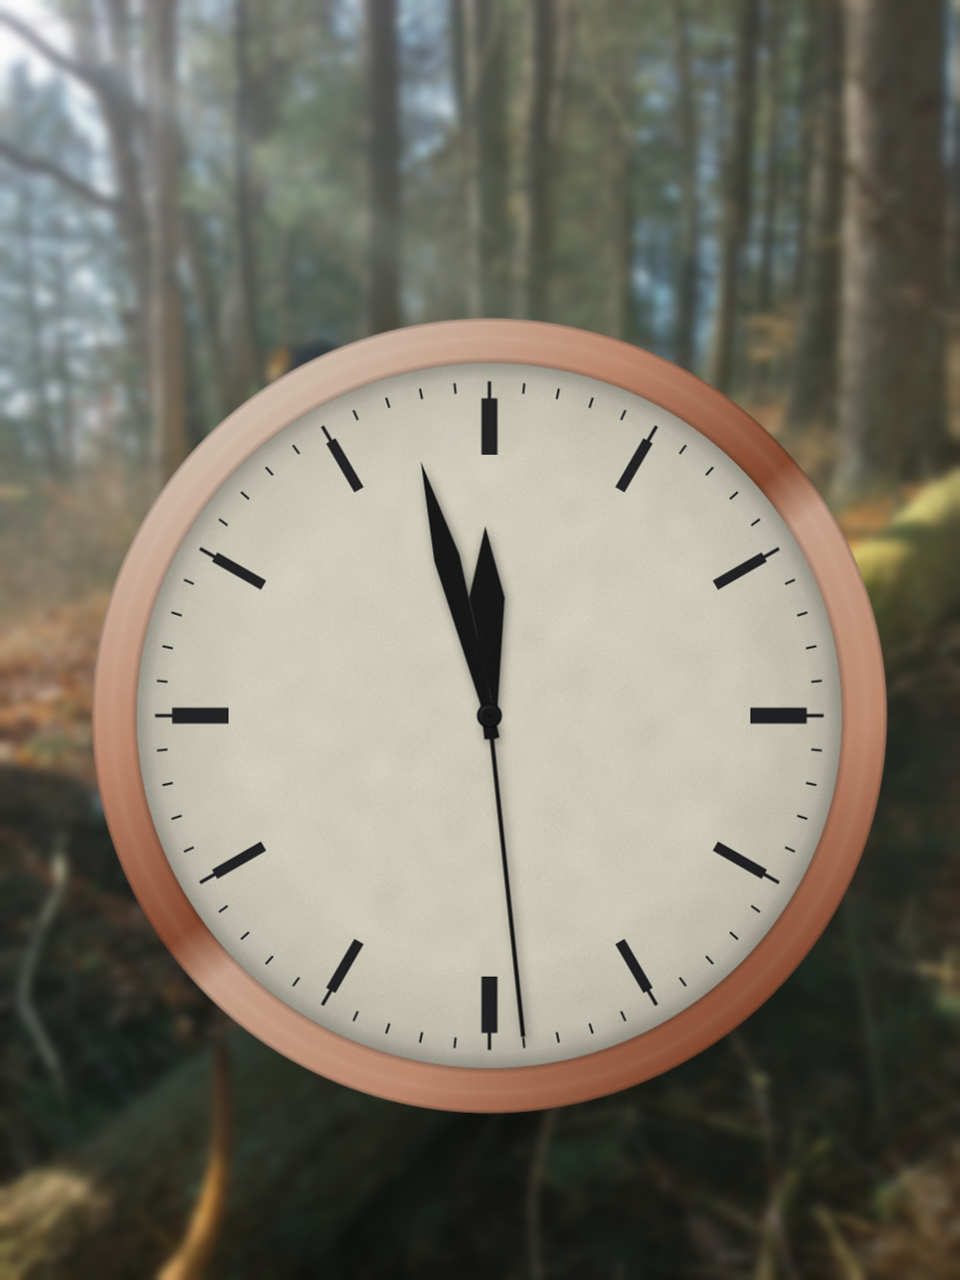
11:57:29
